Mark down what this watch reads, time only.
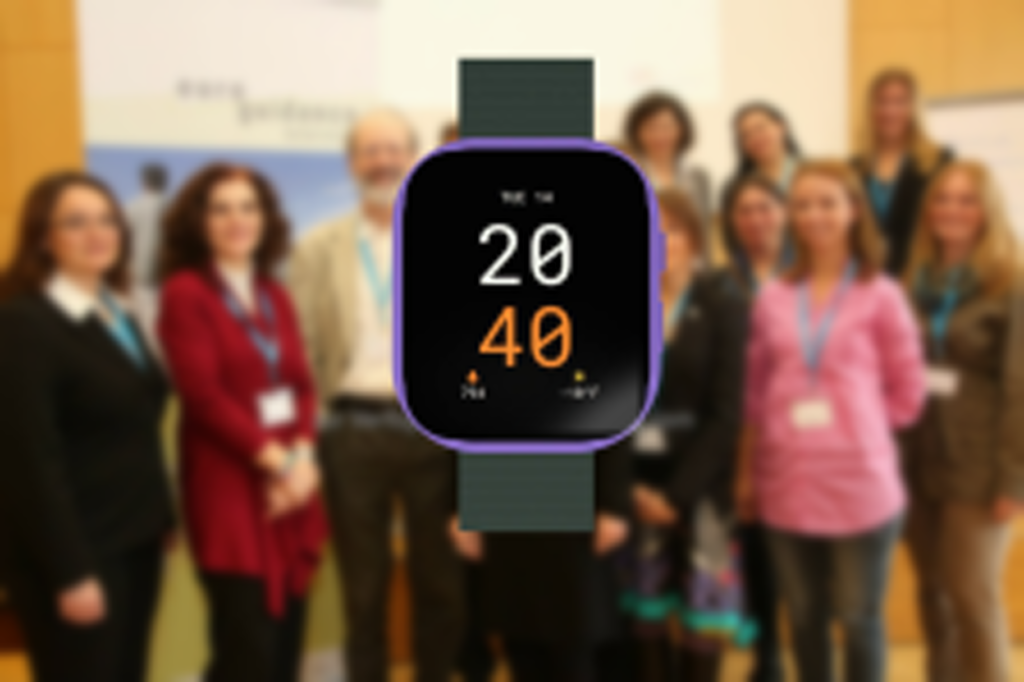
20:40
